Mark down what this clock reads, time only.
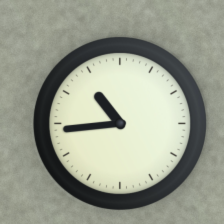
10:44
